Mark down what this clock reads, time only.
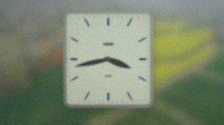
3:43
